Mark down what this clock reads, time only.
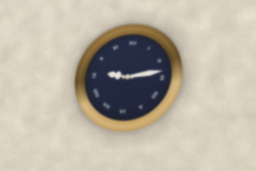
9:13
